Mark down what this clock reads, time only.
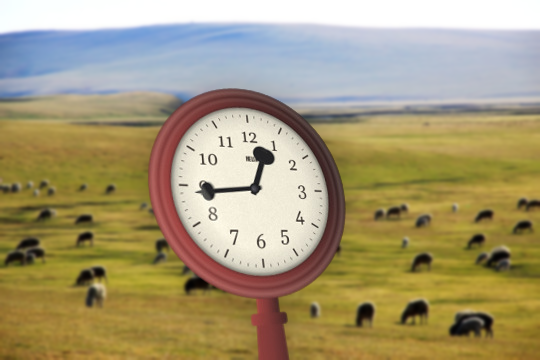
12:44
